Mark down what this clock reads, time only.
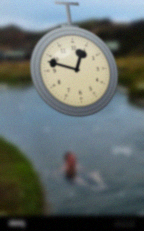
12:48
